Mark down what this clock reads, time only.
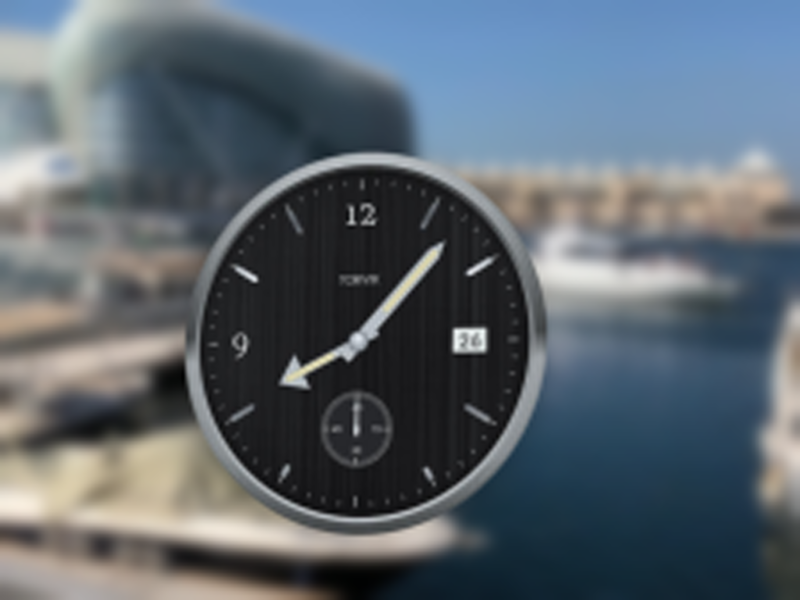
8:07
